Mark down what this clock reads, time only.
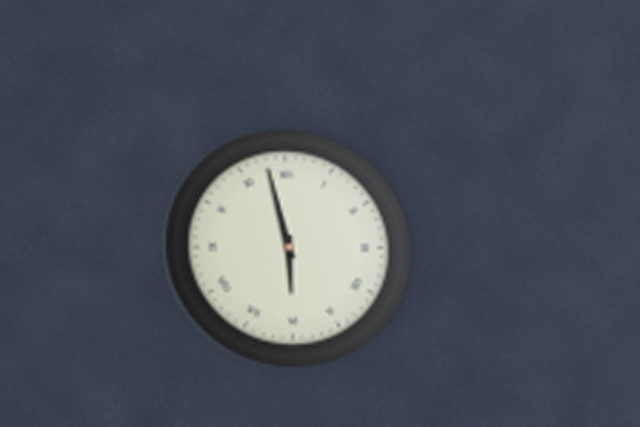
5:58
